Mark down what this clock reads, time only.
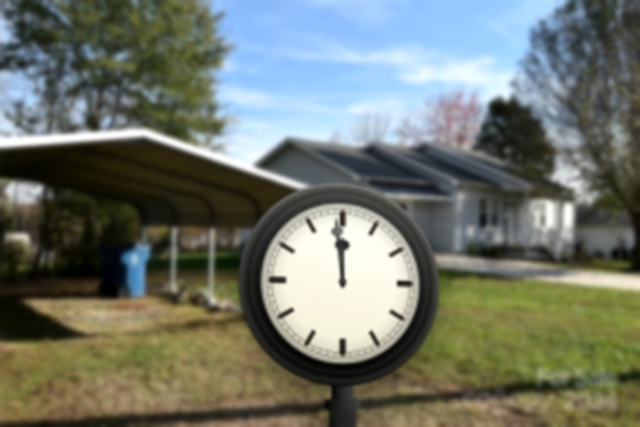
11:59
